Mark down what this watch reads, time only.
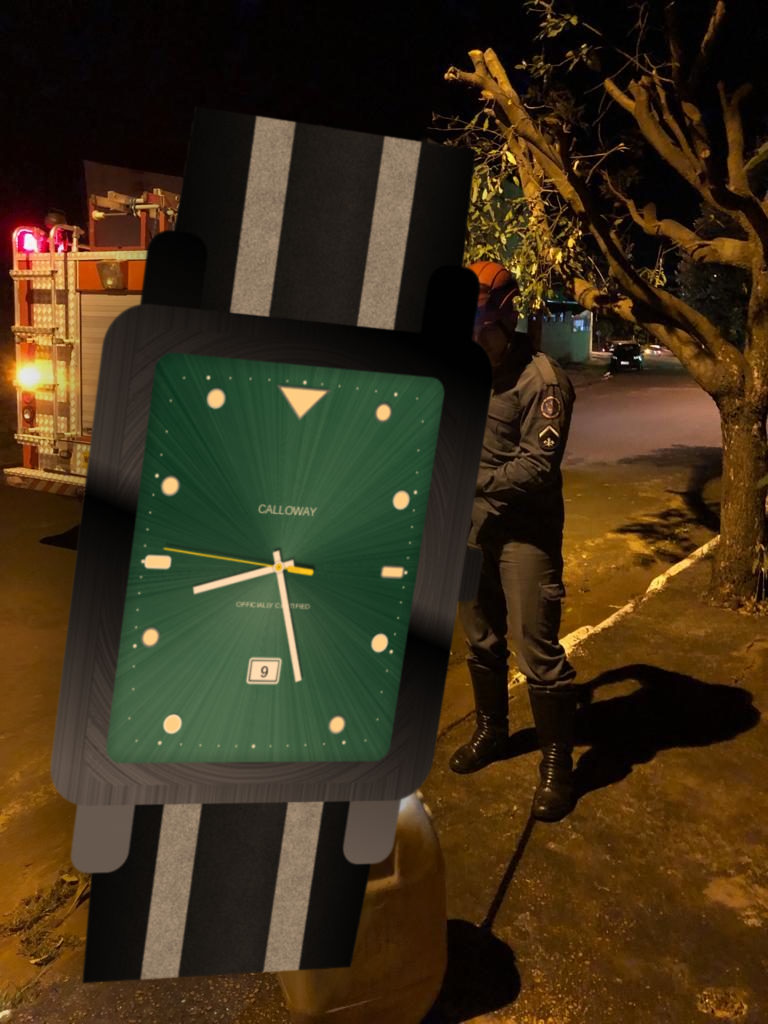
8:26:46
